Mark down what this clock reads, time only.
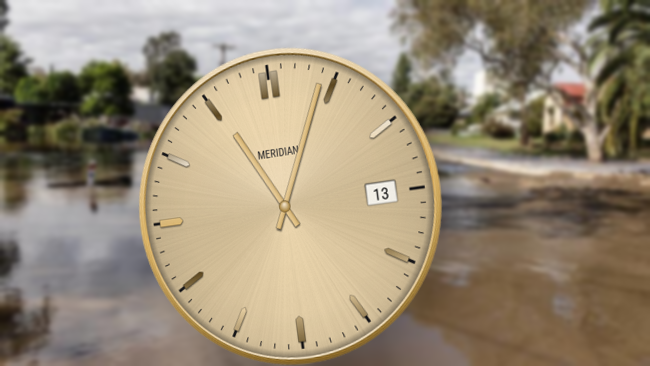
11:04
